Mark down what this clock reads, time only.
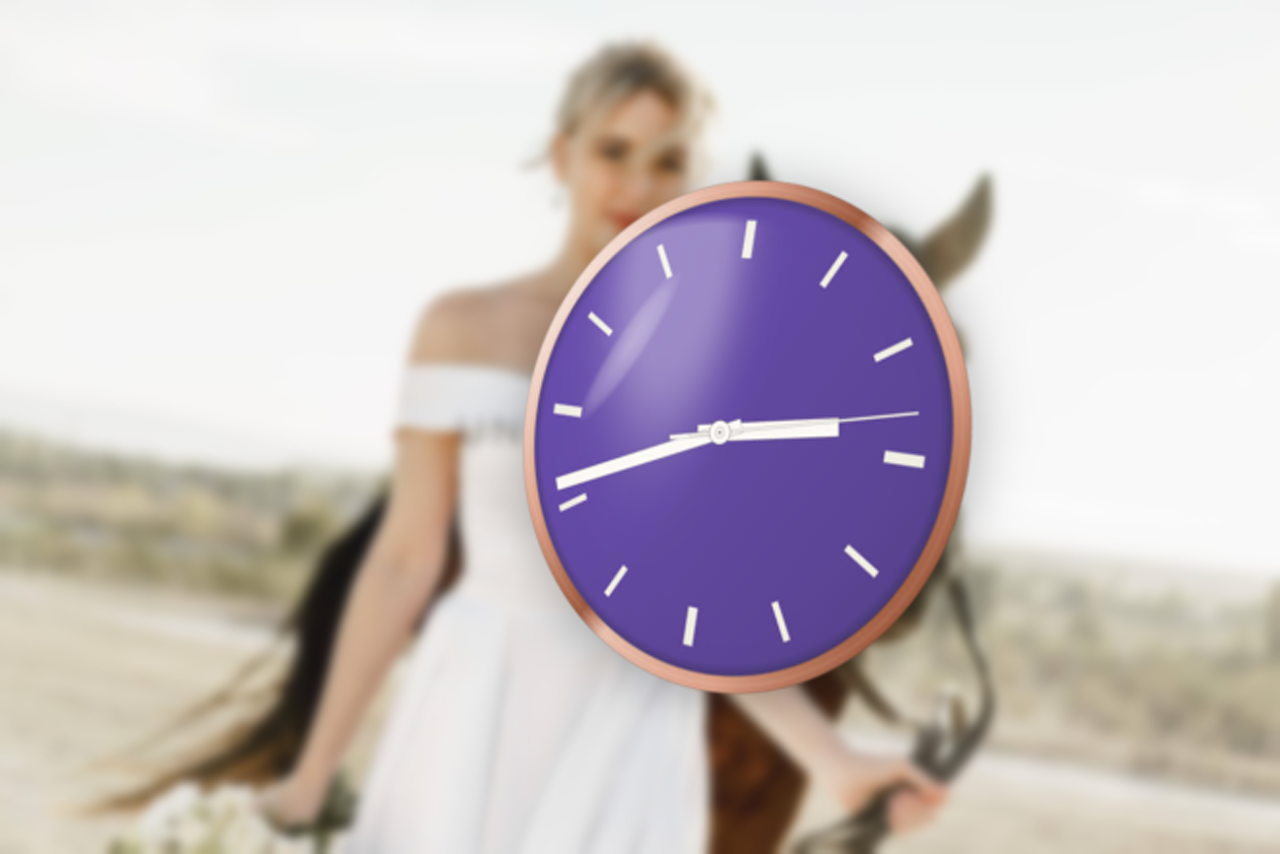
2:41:13
